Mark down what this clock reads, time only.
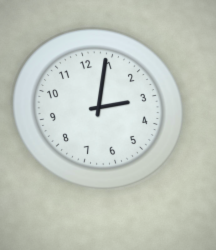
3:04
